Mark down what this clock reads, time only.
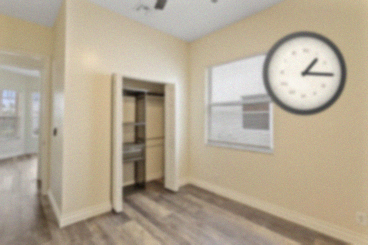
1:15
